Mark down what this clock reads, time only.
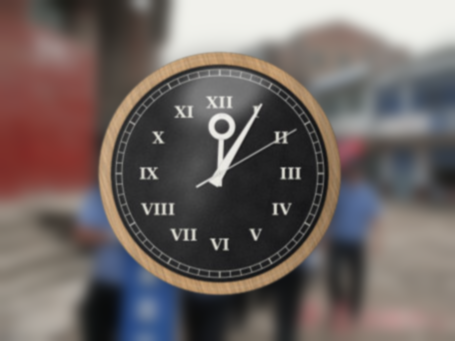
12:05:10
